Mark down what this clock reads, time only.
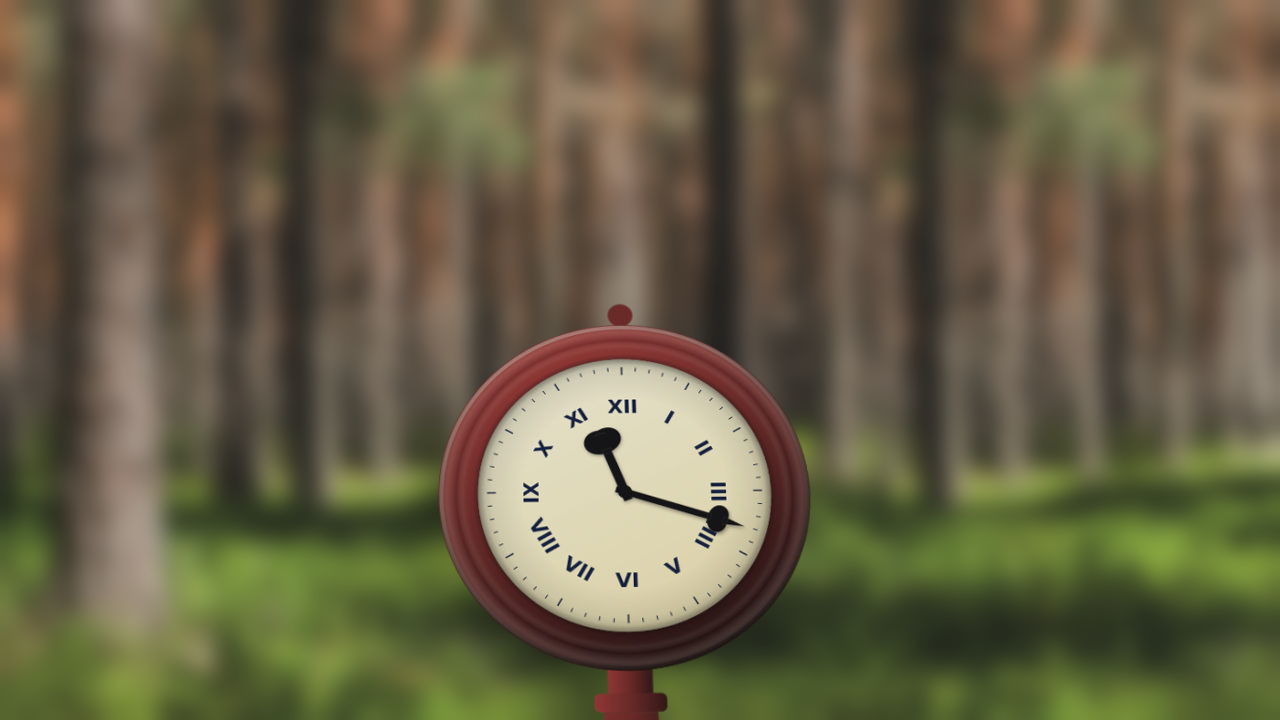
11:18
